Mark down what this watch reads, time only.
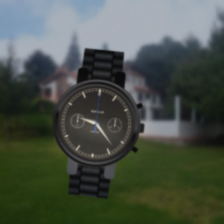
9:23
